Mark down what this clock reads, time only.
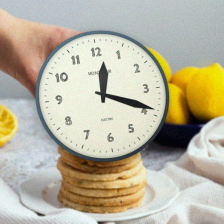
12:19
